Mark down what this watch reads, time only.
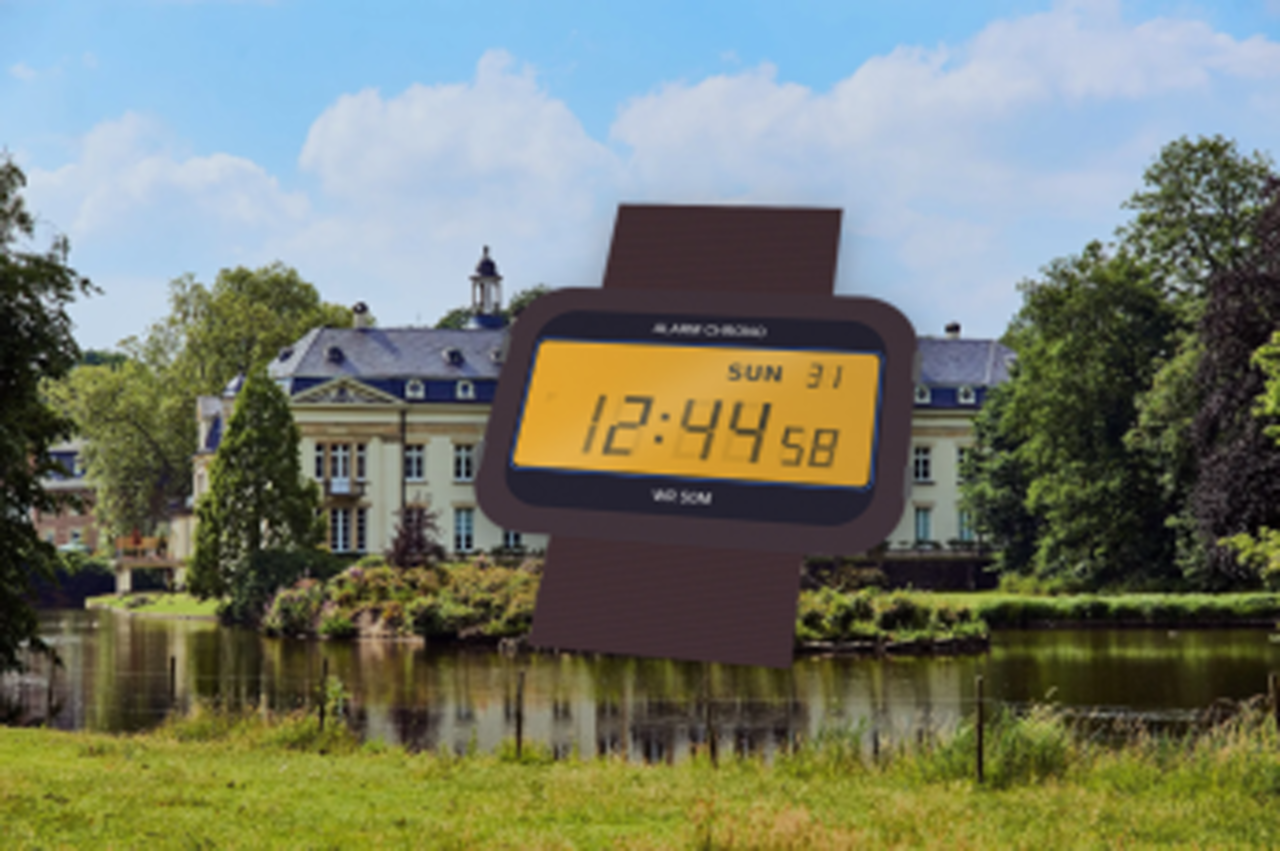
12:44:58
